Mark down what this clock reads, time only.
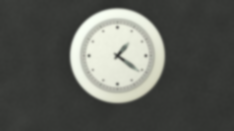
1:21
